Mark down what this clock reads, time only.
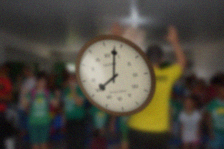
8:03
